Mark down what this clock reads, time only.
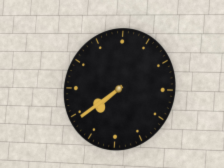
7:39
